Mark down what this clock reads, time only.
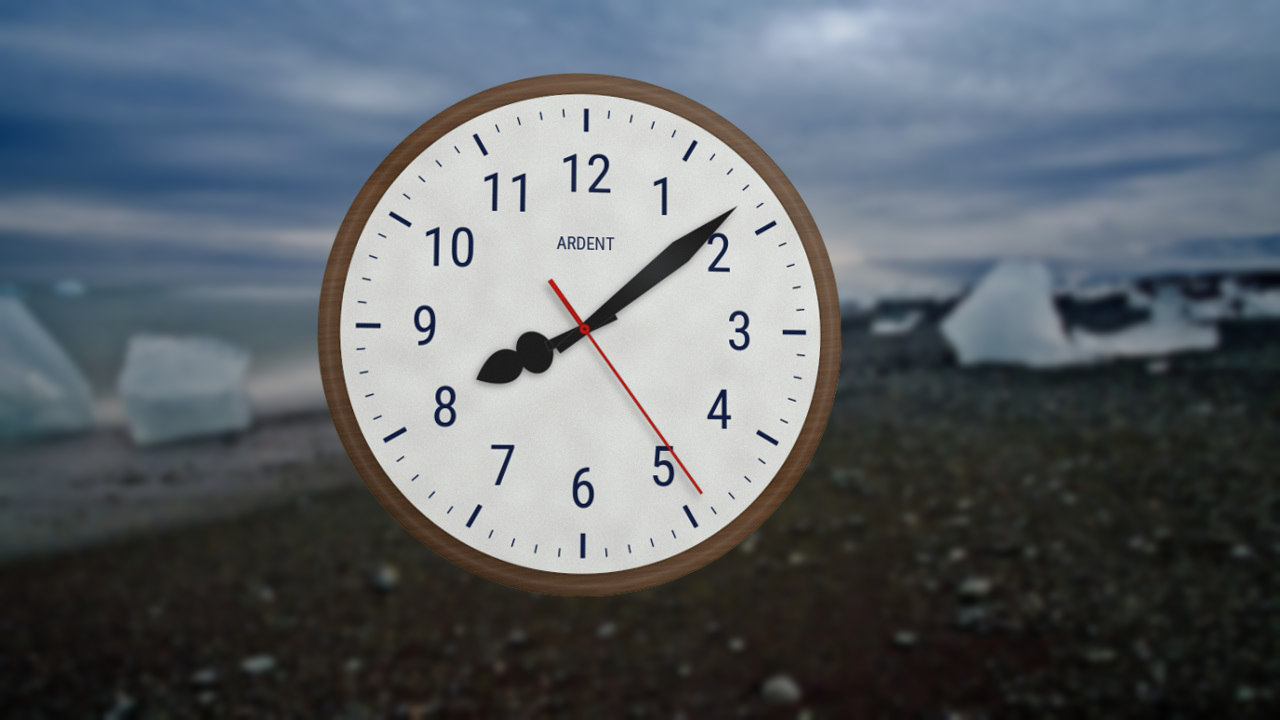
8:08:24
